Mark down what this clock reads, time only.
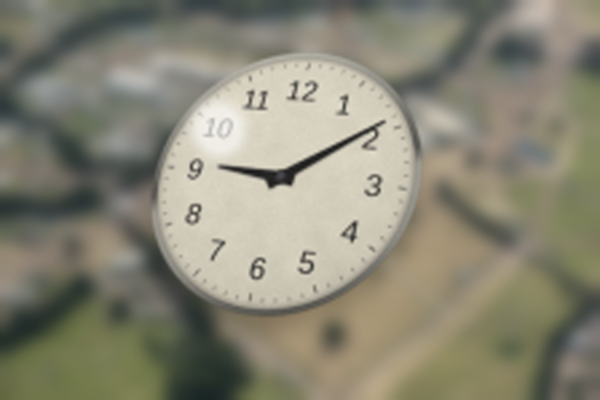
9:09
